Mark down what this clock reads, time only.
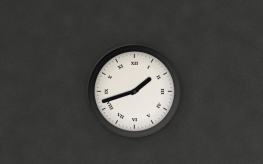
1:42
